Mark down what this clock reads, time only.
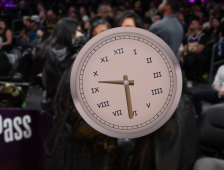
9:31
